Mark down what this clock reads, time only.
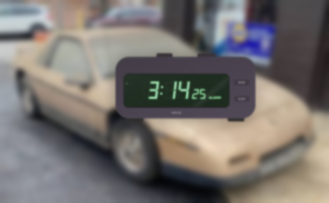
3:14
